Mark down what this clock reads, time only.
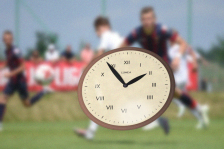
1:54
